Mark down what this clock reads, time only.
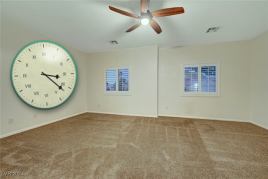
3:22
